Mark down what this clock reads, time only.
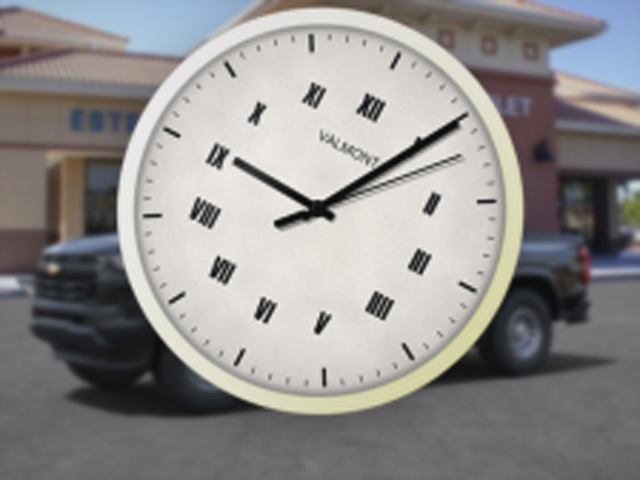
9:05:07
